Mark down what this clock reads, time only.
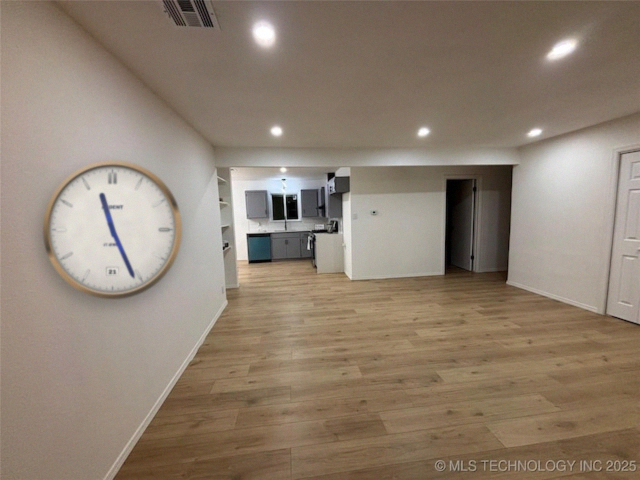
11:26
